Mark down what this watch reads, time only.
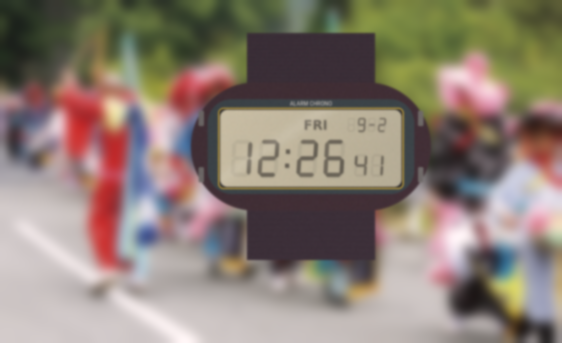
12:26:41
